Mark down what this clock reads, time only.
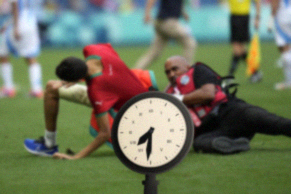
7:31
